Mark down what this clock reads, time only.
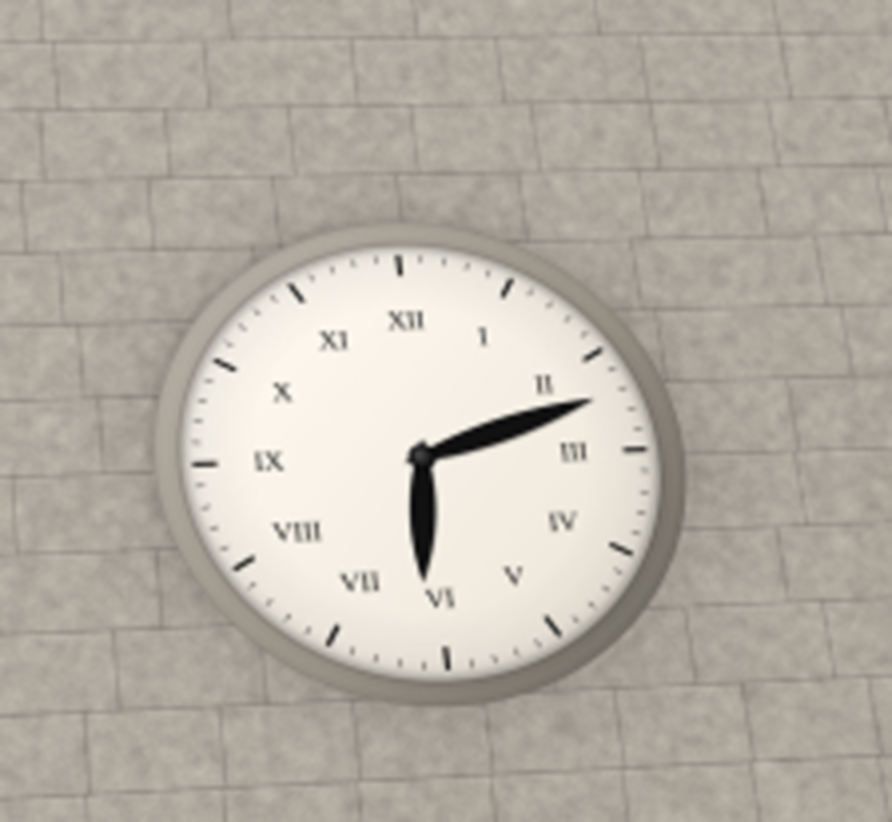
6:12
